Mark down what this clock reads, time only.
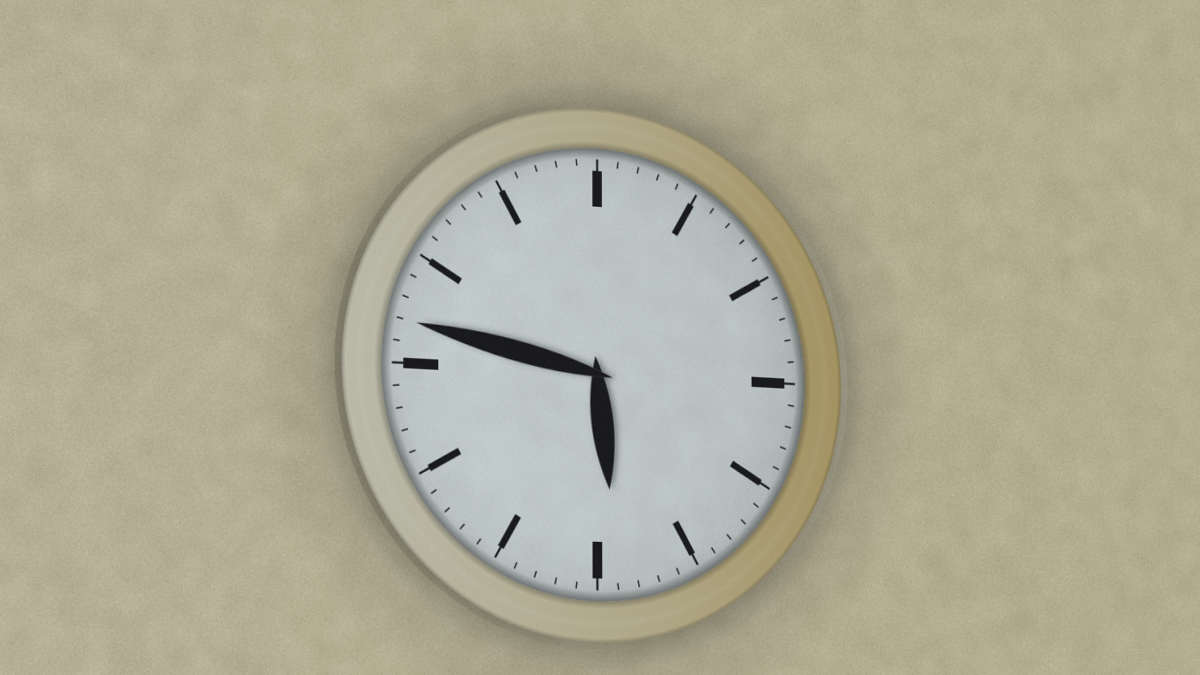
5:47
